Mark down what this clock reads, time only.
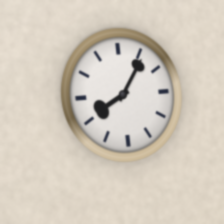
8:06
